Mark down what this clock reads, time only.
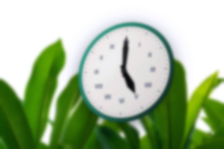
5:00
